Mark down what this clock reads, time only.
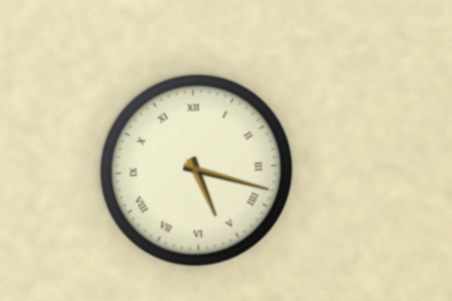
5:18
